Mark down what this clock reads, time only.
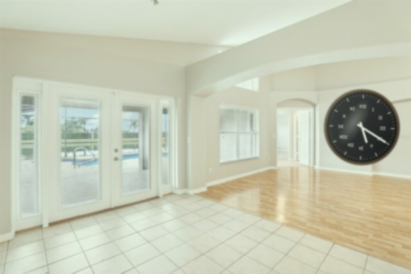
5:20
